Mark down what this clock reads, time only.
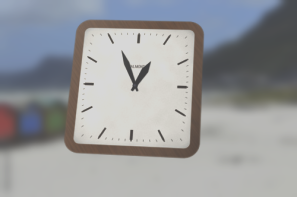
12:56
